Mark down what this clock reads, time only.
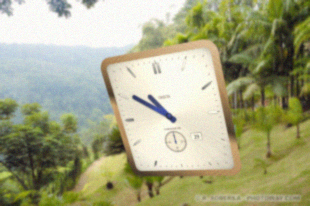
10:51
